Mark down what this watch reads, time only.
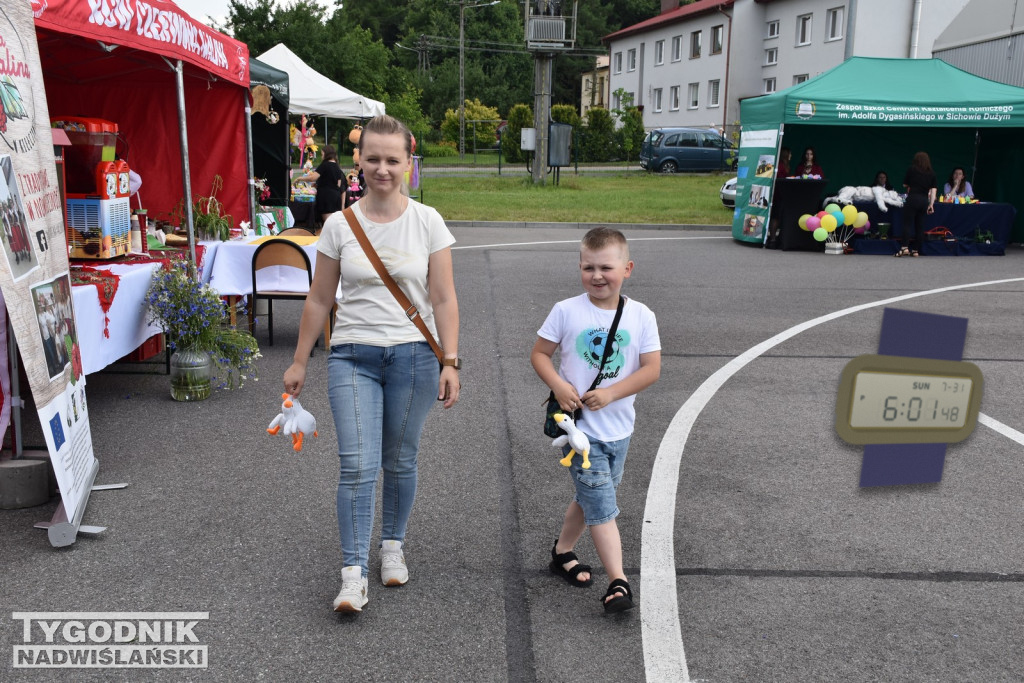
6:01:48
